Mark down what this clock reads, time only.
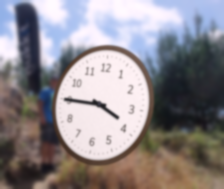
3:45
